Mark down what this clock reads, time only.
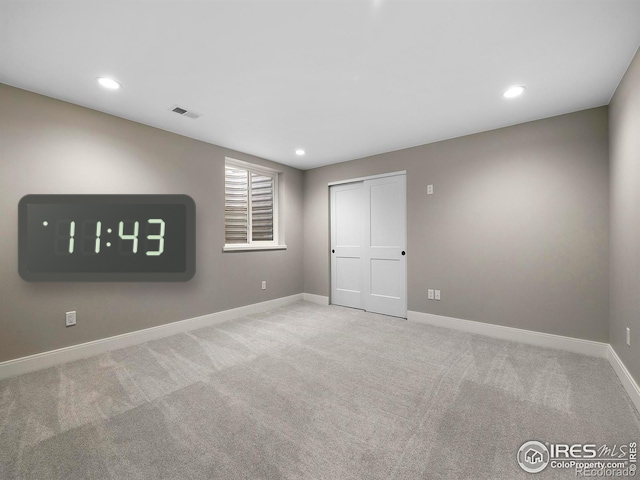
11:43
